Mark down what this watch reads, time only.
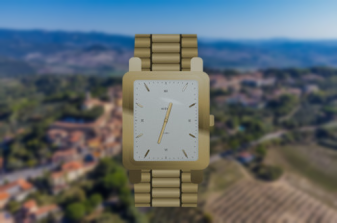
12:33
